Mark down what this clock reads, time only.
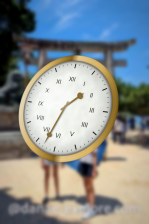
1:33
